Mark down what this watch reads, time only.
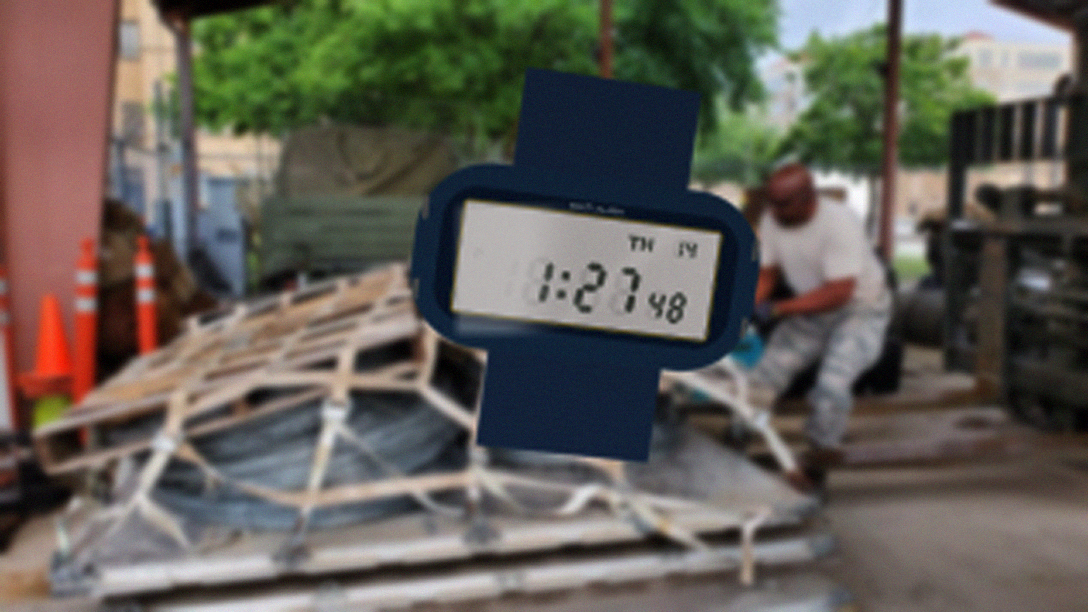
1:27:48
